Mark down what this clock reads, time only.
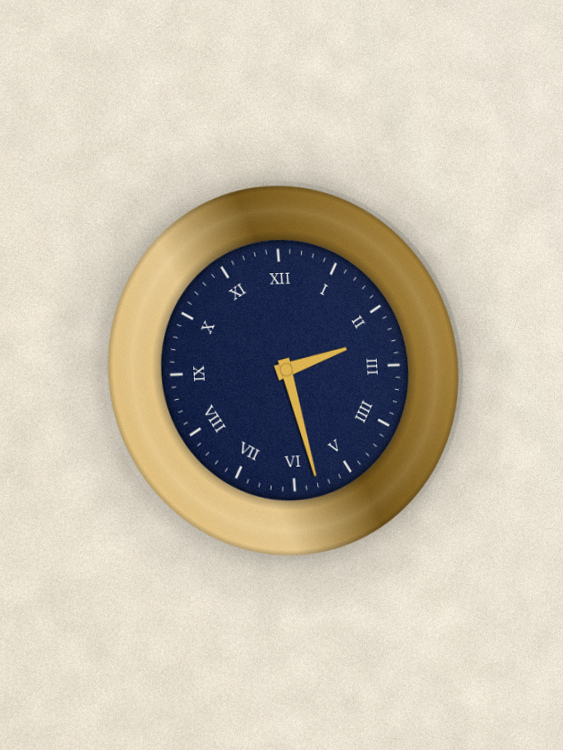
2:28
